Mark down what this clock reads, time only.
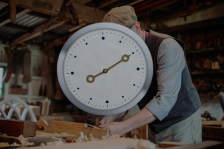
8:10
